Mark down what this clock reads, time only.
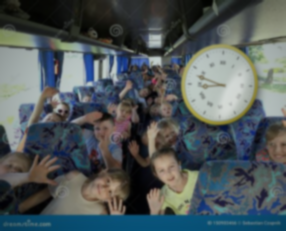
8:48
